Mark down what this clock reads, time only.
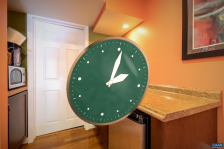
2:01
